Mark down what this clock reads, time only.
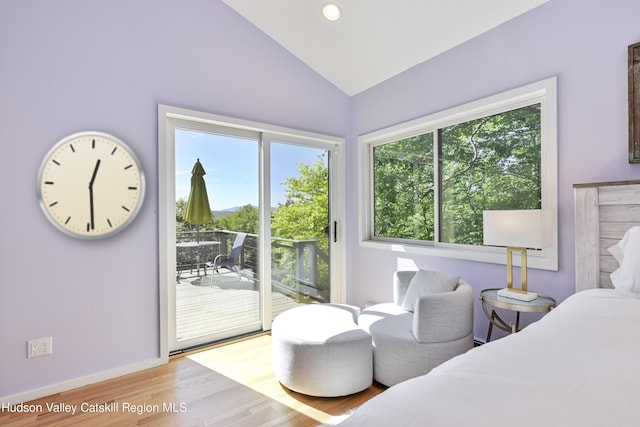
12:29
